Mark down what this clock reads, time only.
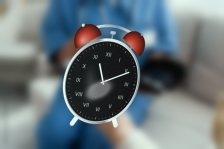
11:11
